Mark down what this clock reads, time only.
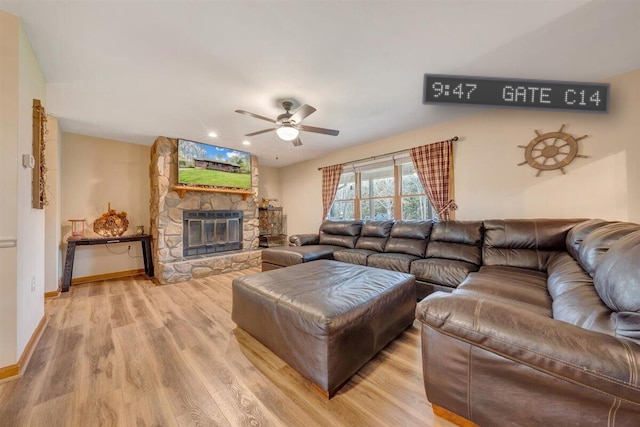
9:47
